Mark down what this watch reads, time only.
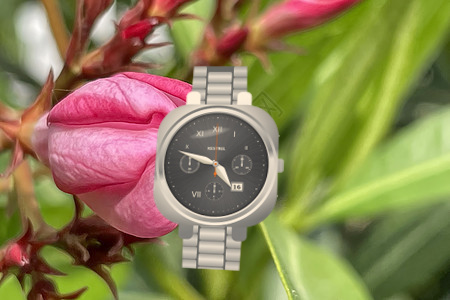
4:48
